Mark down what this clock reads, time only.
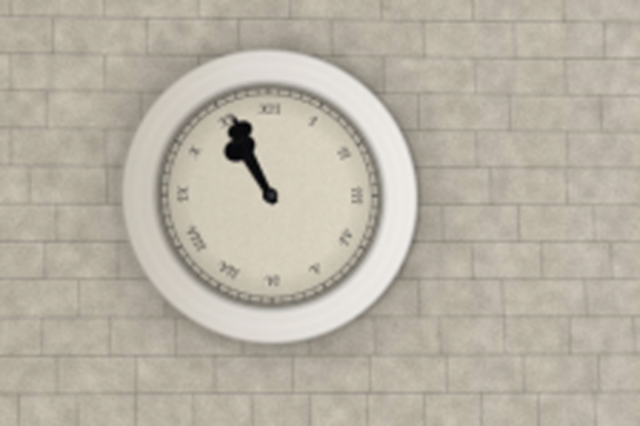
10:56
